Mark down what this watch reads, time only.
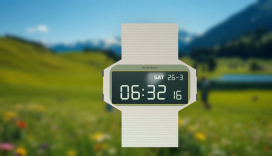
6:32:16
